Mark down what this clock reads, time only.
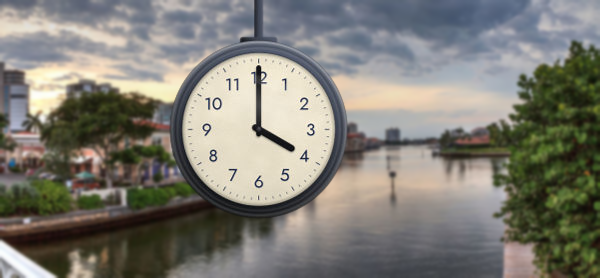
4:00
